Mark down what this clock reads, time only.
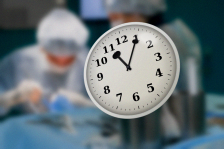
11:05
